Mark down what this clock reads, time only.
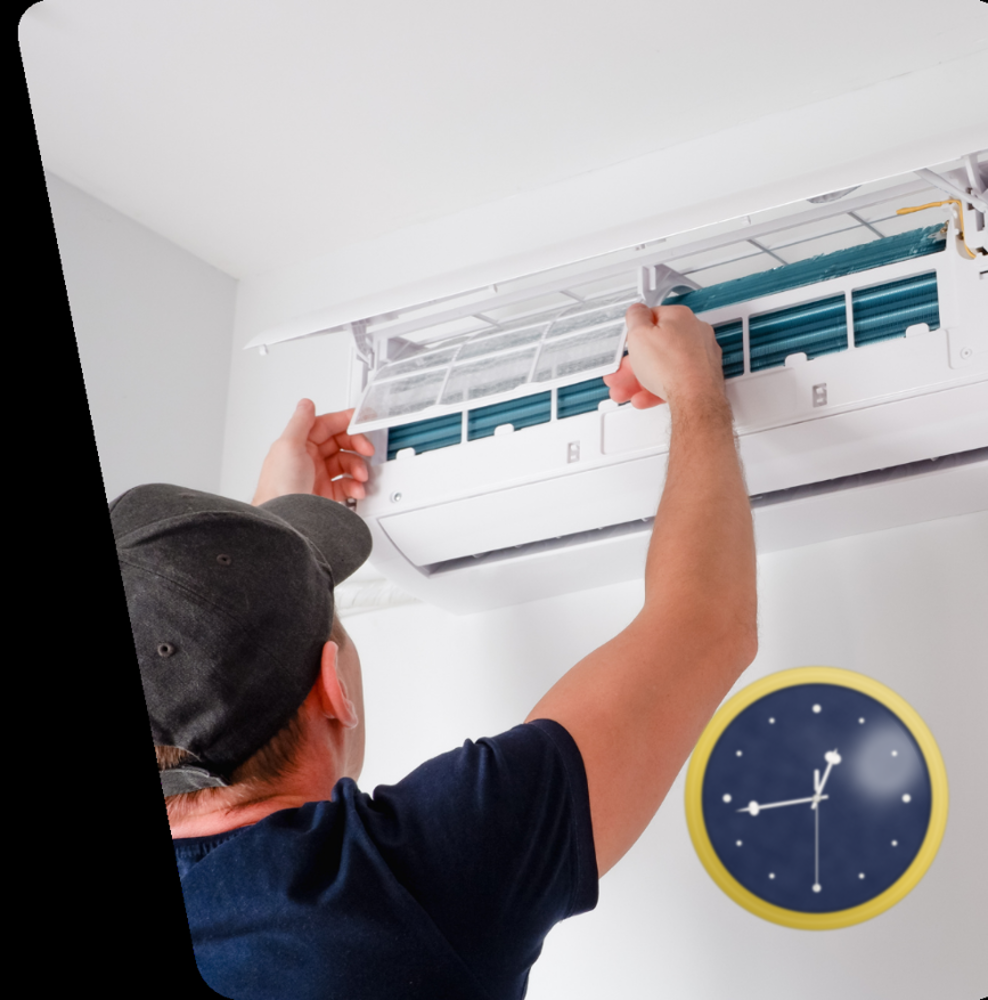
12:43:30
